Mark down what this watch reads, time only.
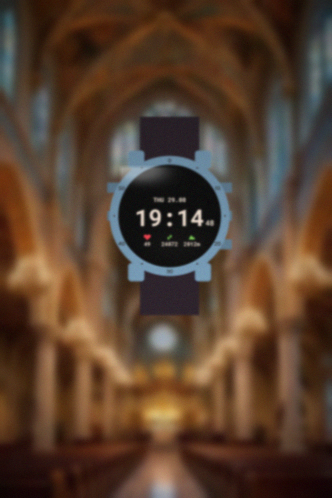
19:14
